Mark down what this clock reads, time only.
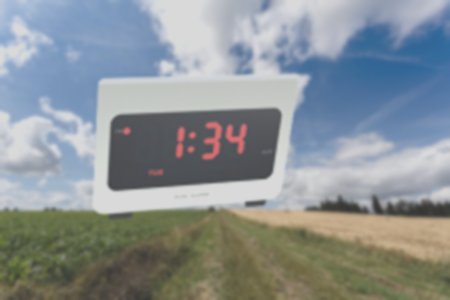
1:34
